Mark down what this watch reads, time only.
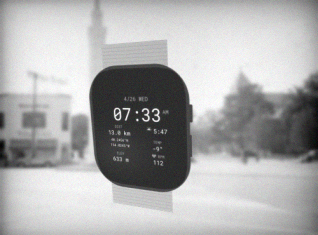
7:33
